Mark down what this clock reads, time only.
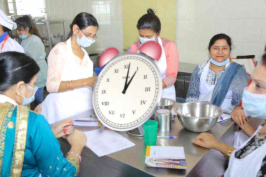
1:01
